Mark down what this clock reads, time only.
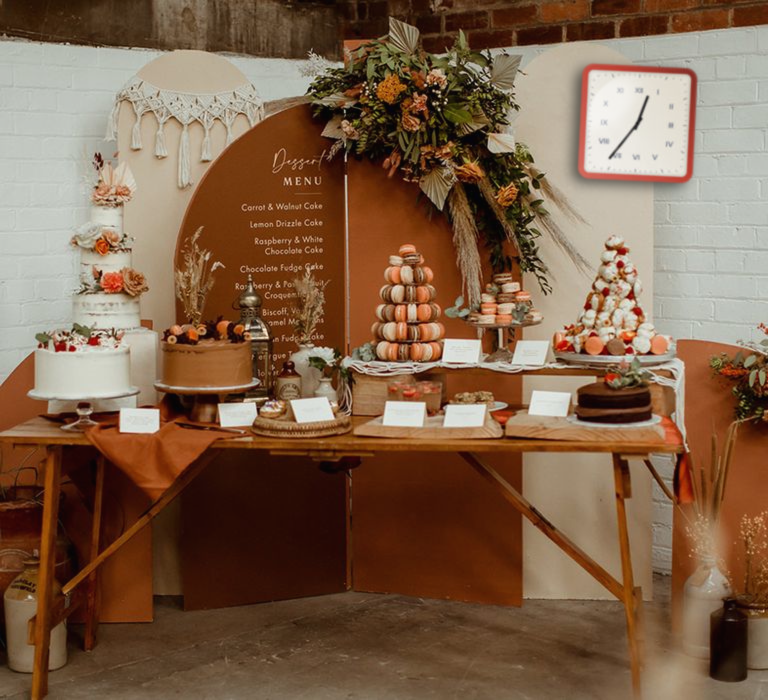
12:36
